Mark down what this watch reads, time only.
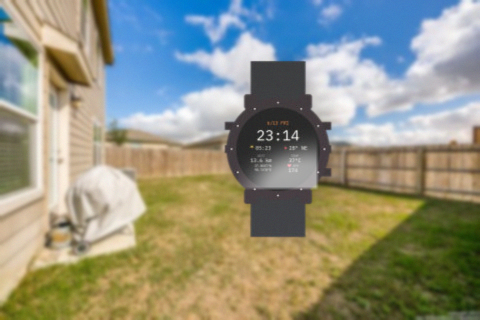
23:14
